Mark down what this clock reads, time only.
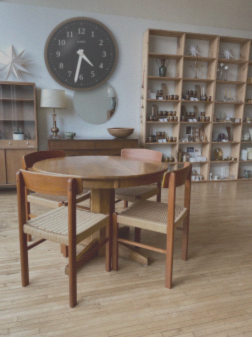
4:32
